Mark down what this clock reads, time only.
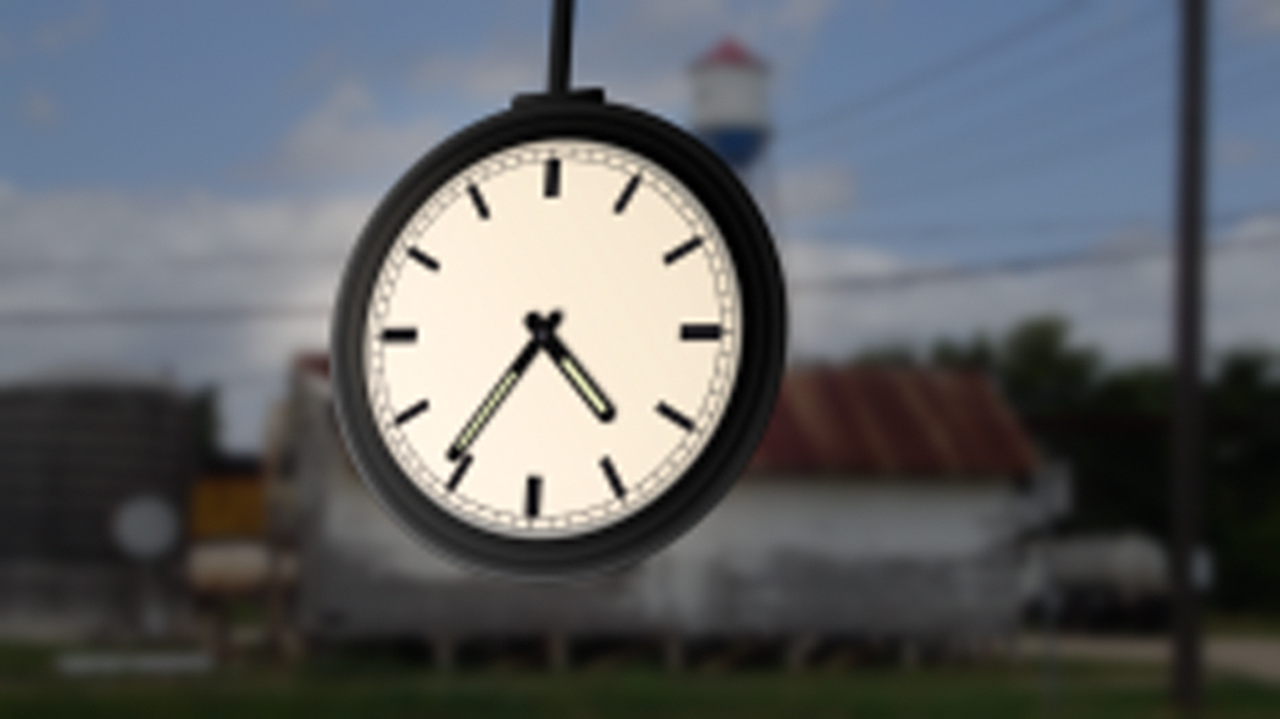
4:36
